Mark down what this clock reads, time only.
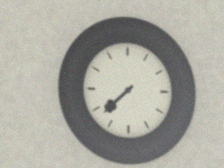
7:38
